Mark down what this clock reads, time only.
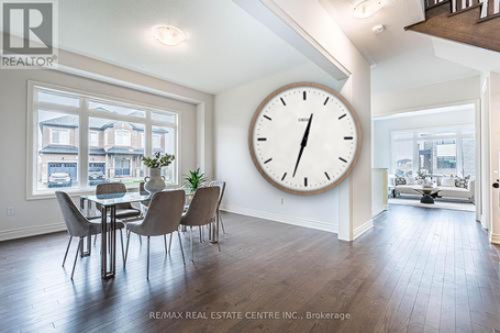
12:33
